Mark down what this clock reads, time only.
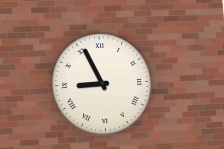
8:56
